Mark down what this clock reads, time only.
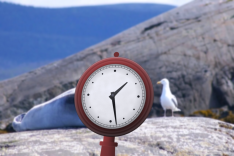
1:28
